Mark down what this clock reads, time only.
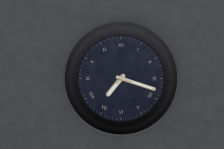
7:18
